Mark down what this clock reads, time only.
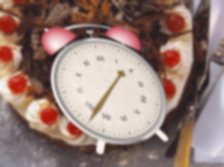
1:38
